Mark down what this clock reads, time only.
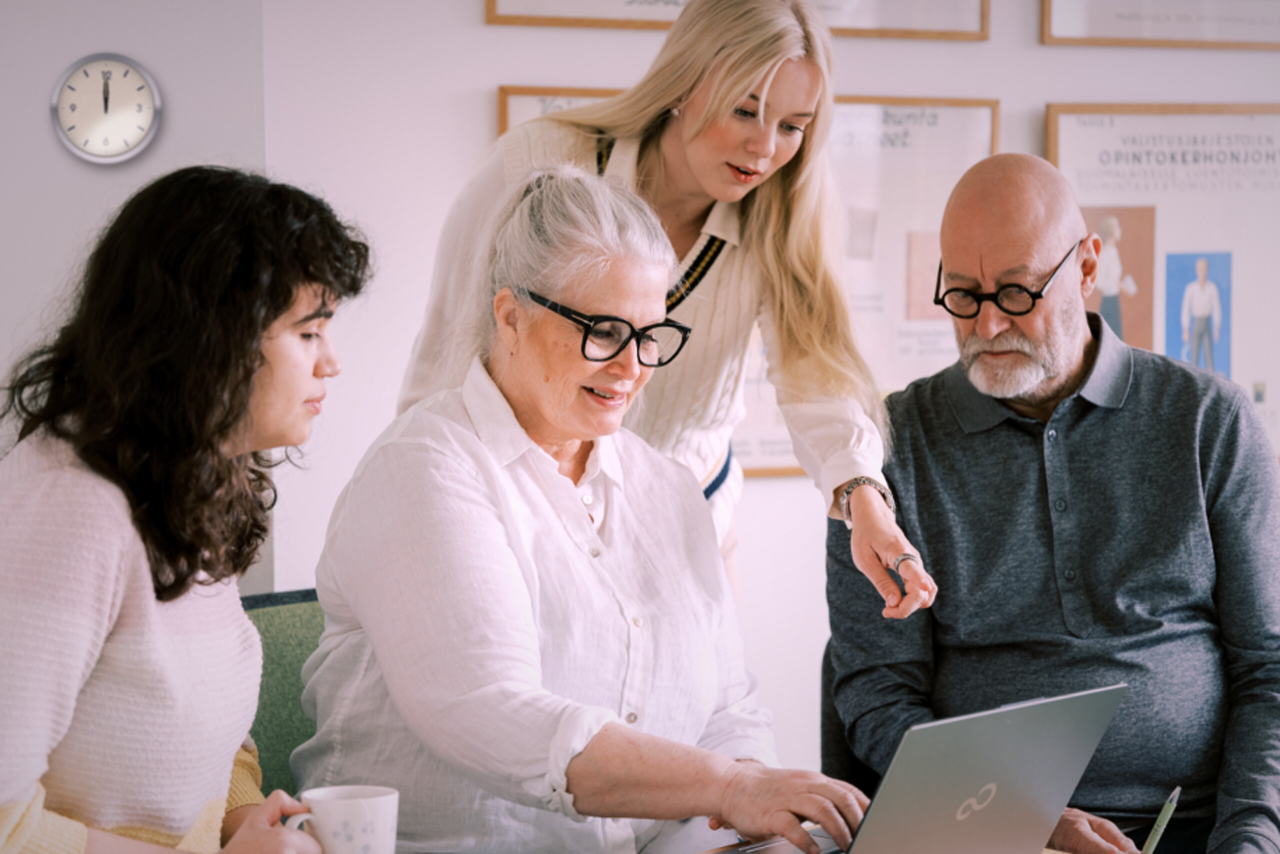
12:00
